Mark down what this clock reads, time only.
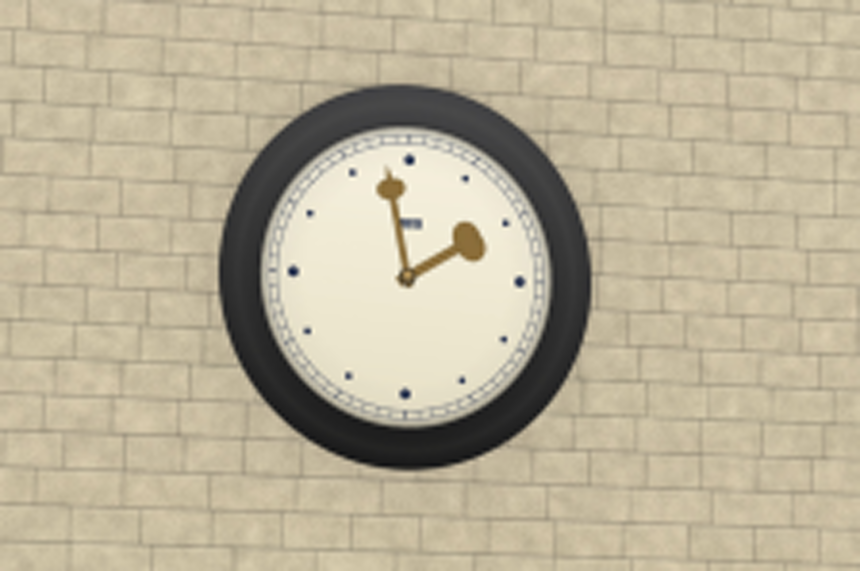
1:58
